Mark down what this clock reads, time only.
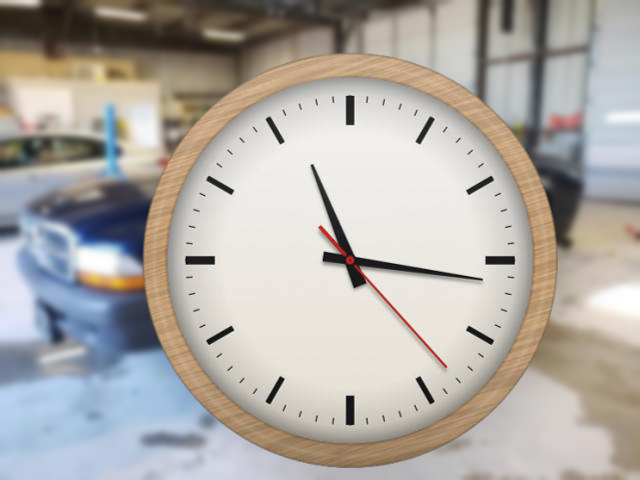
11:16:23
